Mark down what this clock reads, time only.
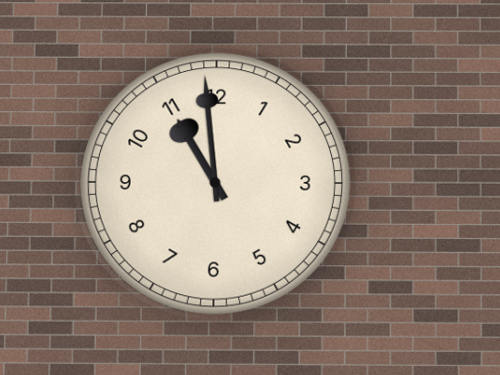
10:59
